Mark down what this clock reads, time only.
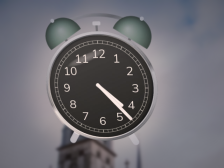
4:23
